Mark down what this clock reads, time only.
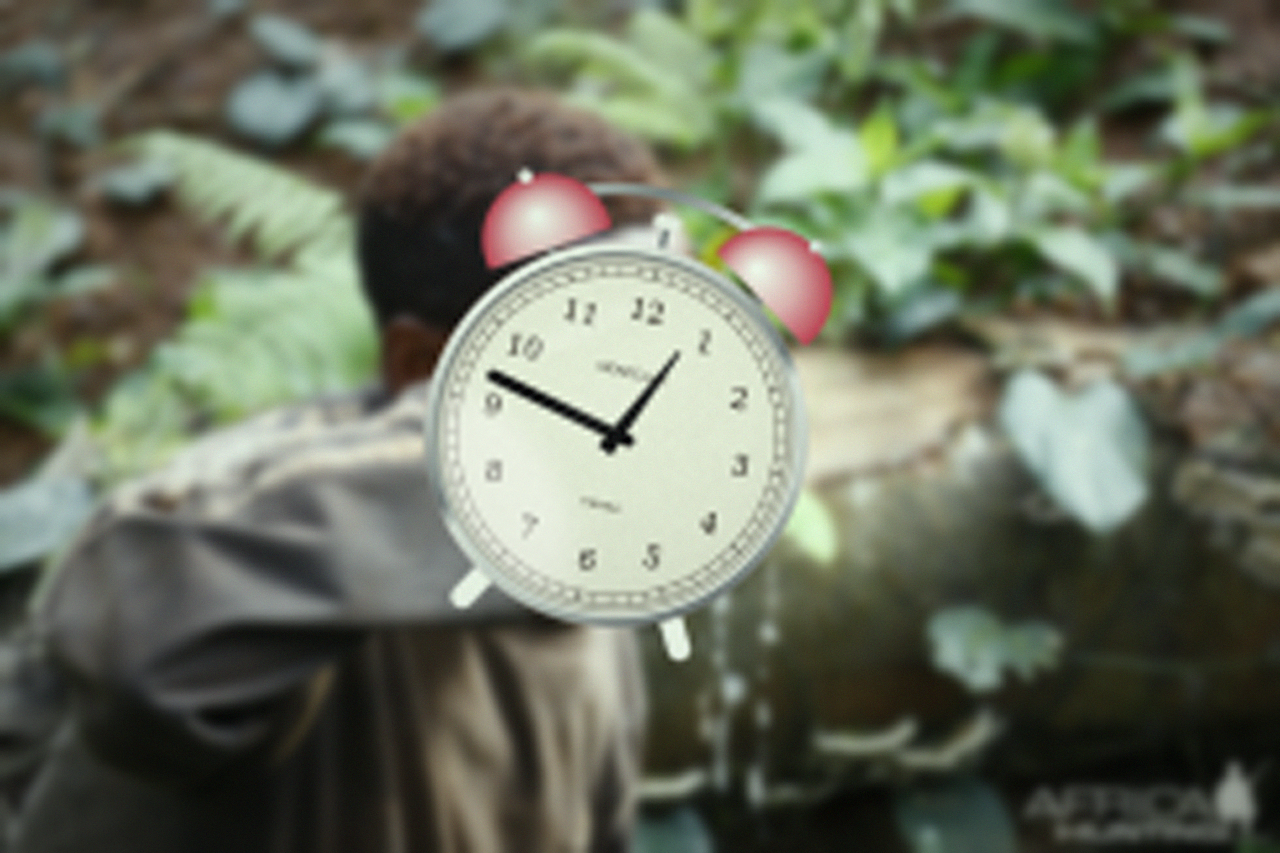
12:47
